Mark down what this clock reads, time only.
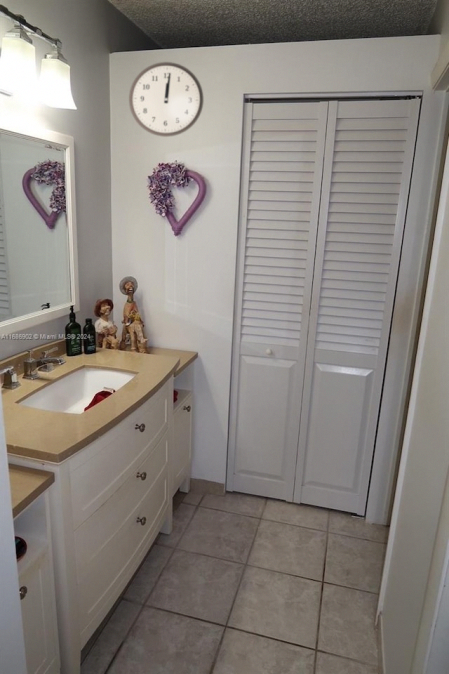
12:01
